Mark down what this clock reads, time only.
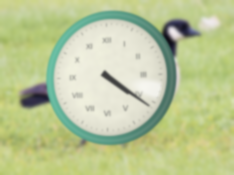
4:21
